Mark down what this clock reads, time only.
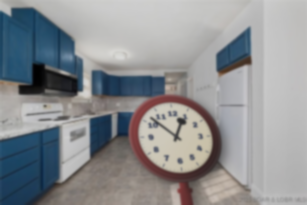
12:52
